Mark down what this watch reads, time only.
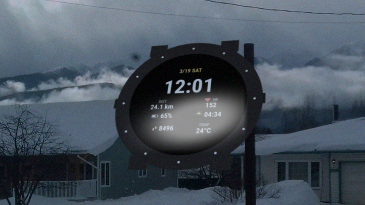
12:01
